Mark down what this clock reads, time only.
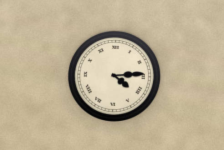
4:14
